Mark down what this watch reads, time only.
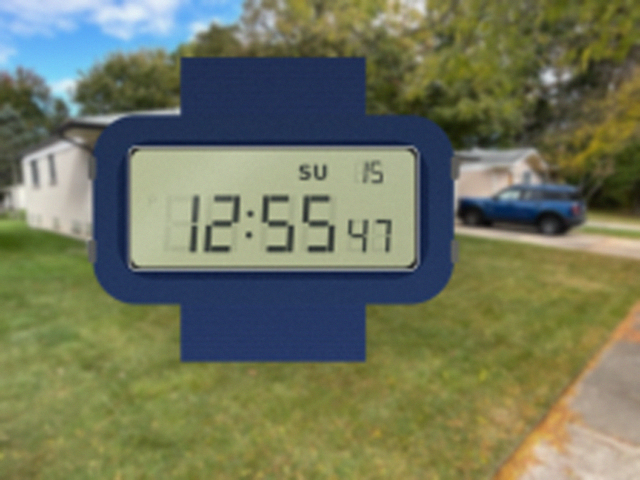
12:55:47
